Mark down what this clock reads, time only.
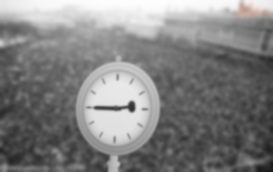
2:45
